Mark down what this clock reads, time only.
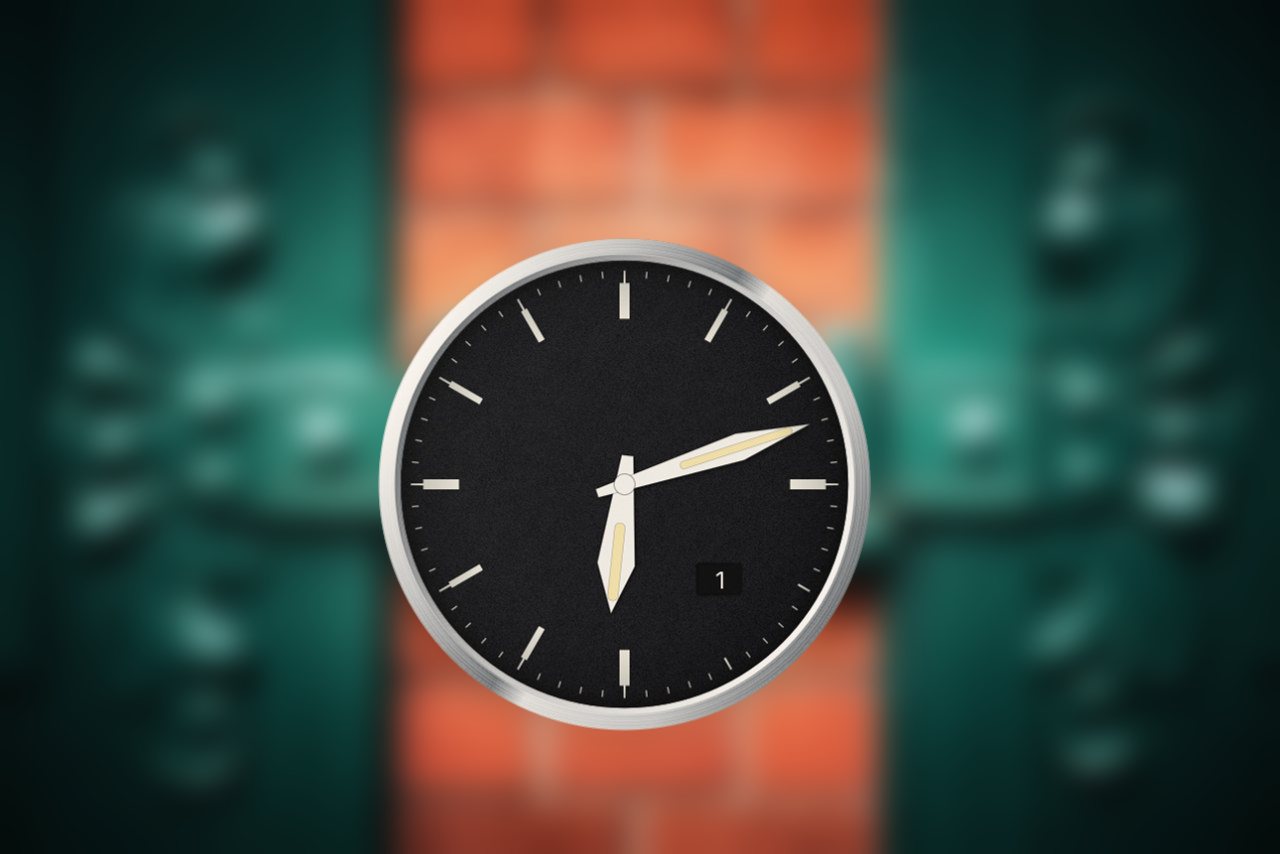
6:12
